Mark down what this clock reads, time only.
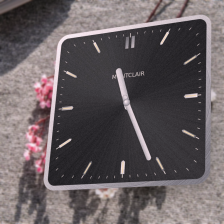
11:26
